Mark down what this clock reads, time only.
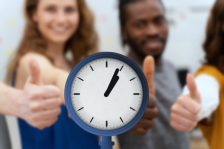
1:04
